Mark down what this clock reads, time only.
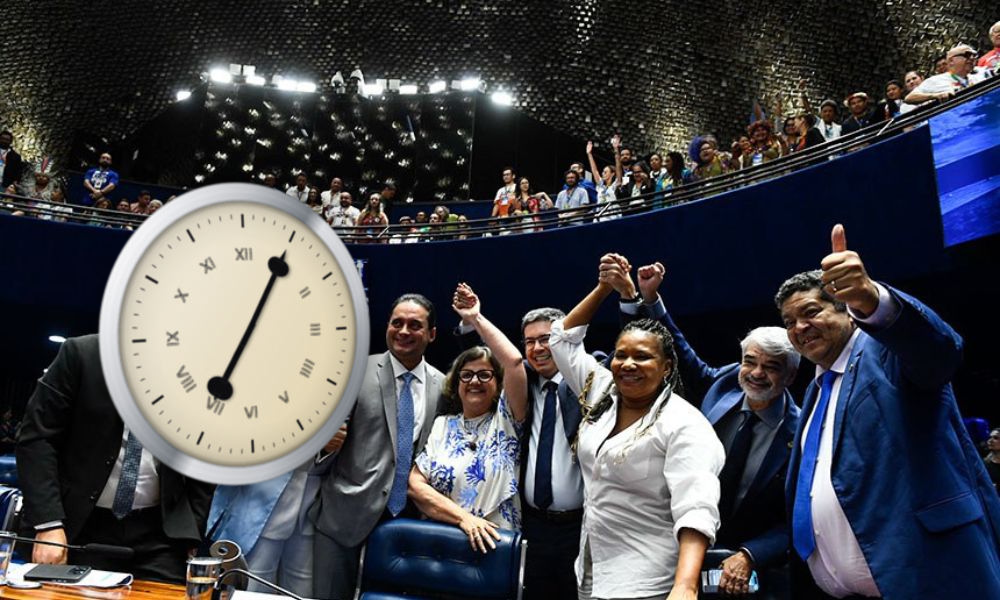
7:05
